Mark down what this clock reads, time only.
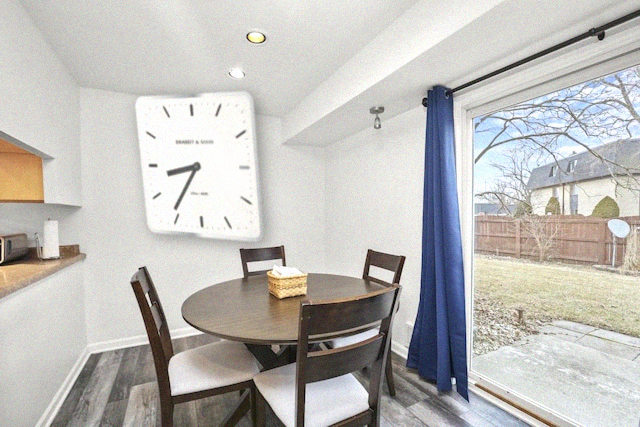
8:36
